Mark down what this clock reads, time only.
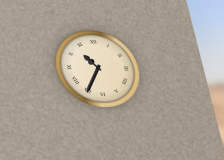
10:35
